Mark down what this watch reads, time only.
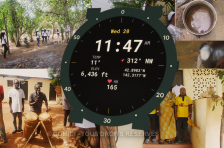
11:47
